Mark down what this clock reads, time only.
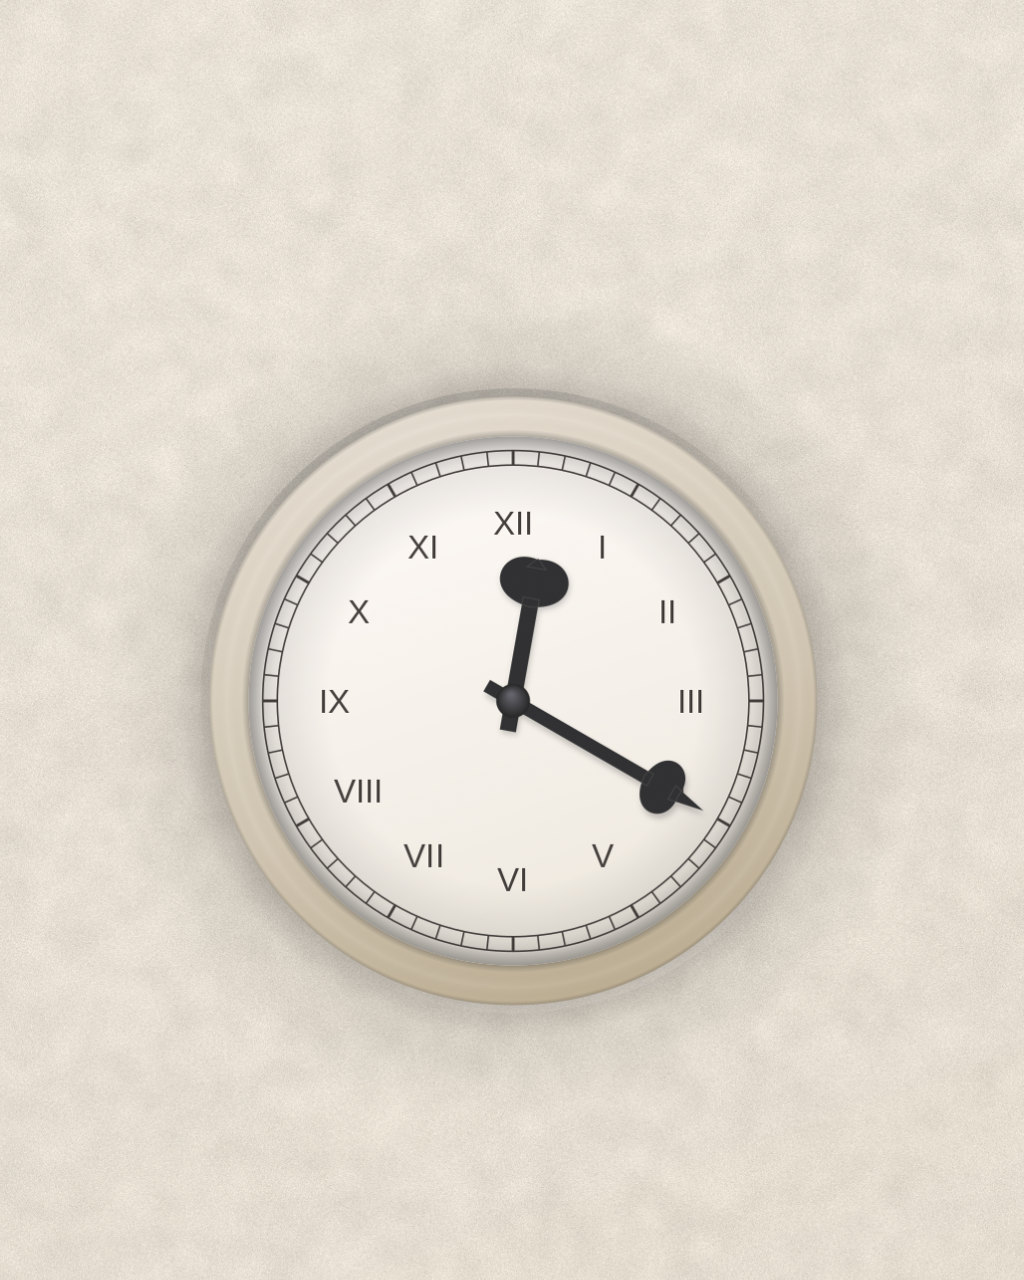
12:20
